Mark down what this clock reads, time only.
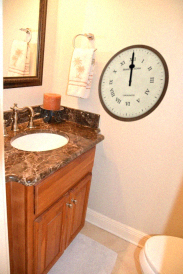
12:00
